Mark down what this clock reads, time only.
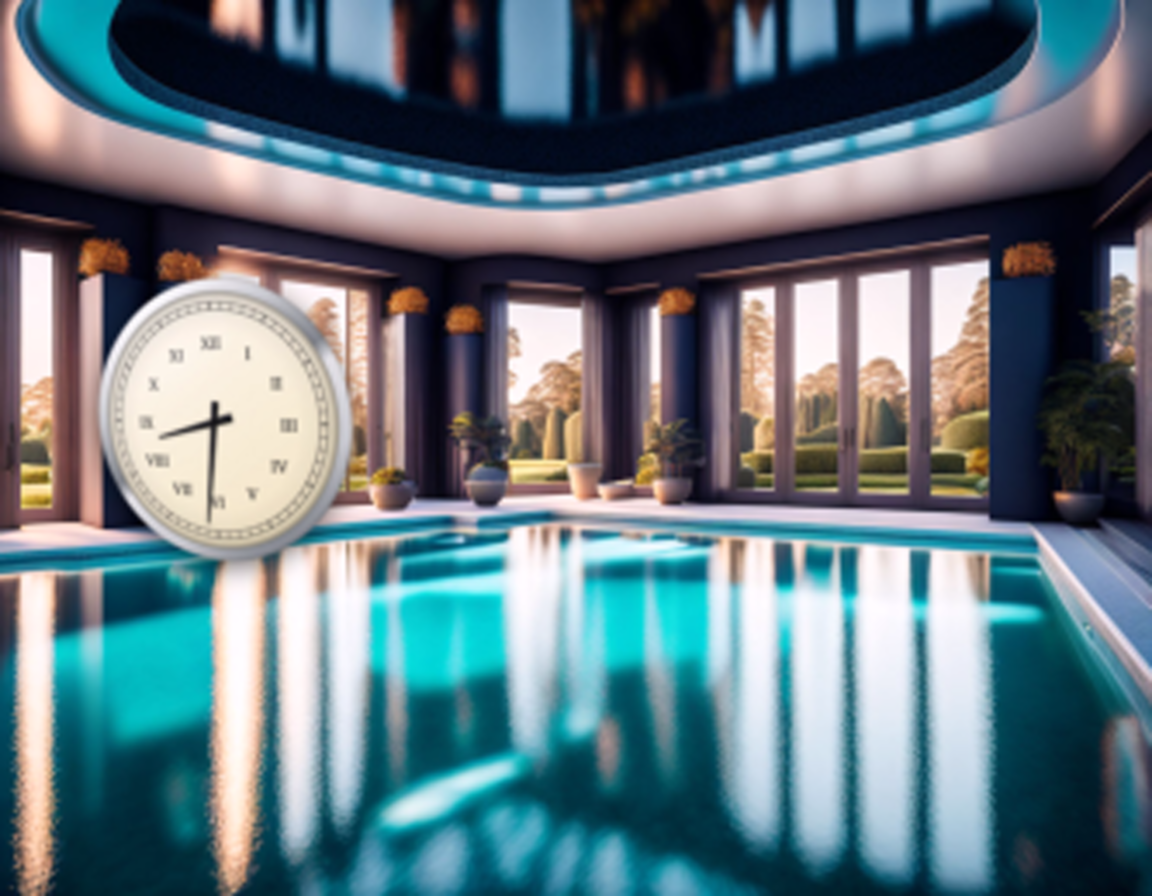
8:31
